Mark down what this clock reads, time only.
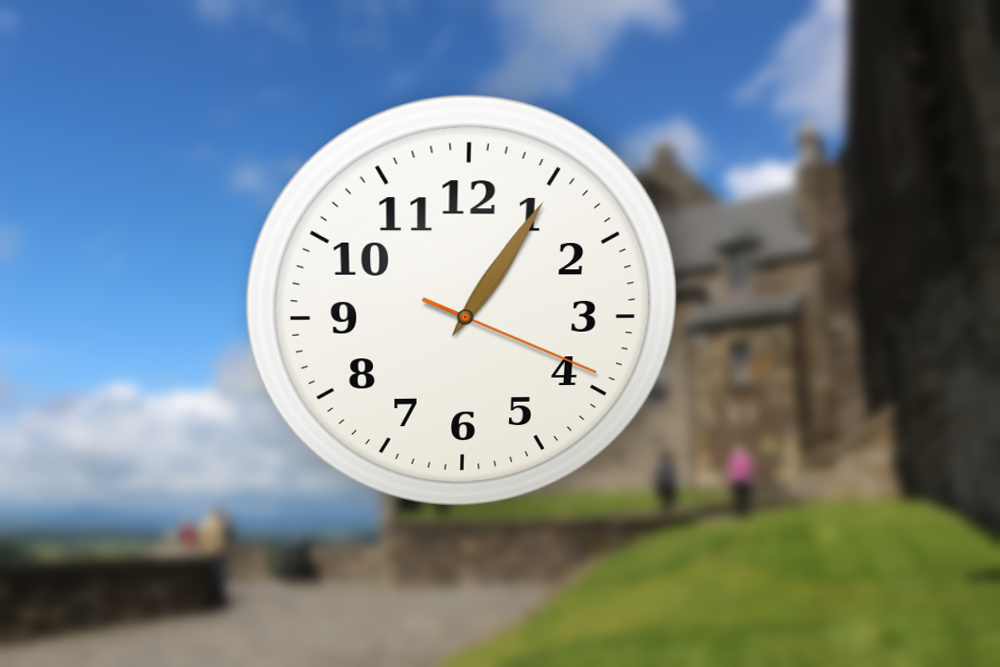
1:05:19
